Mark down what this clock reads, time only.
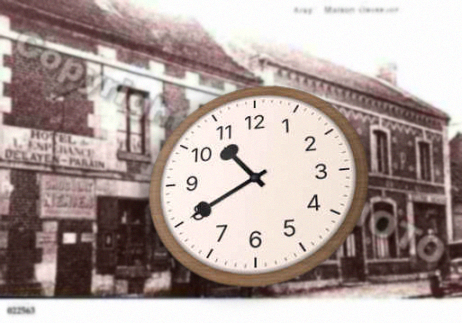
10:40
